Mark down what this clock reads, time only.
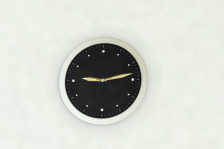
9:13
